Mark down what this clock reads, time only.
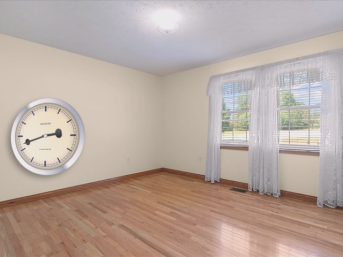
2:42
